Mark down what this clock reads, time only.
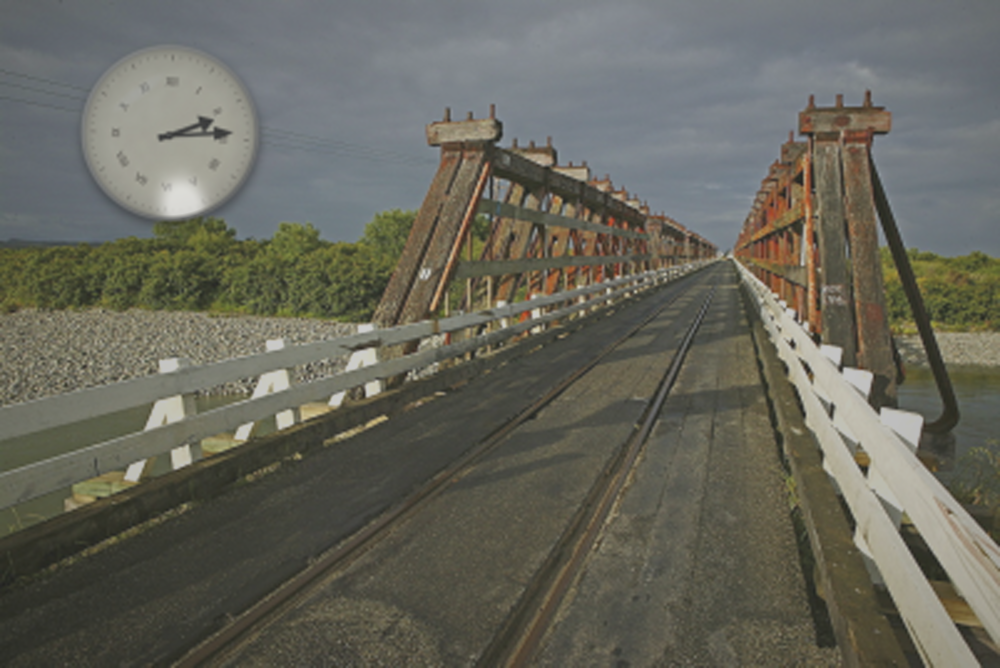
2:14
